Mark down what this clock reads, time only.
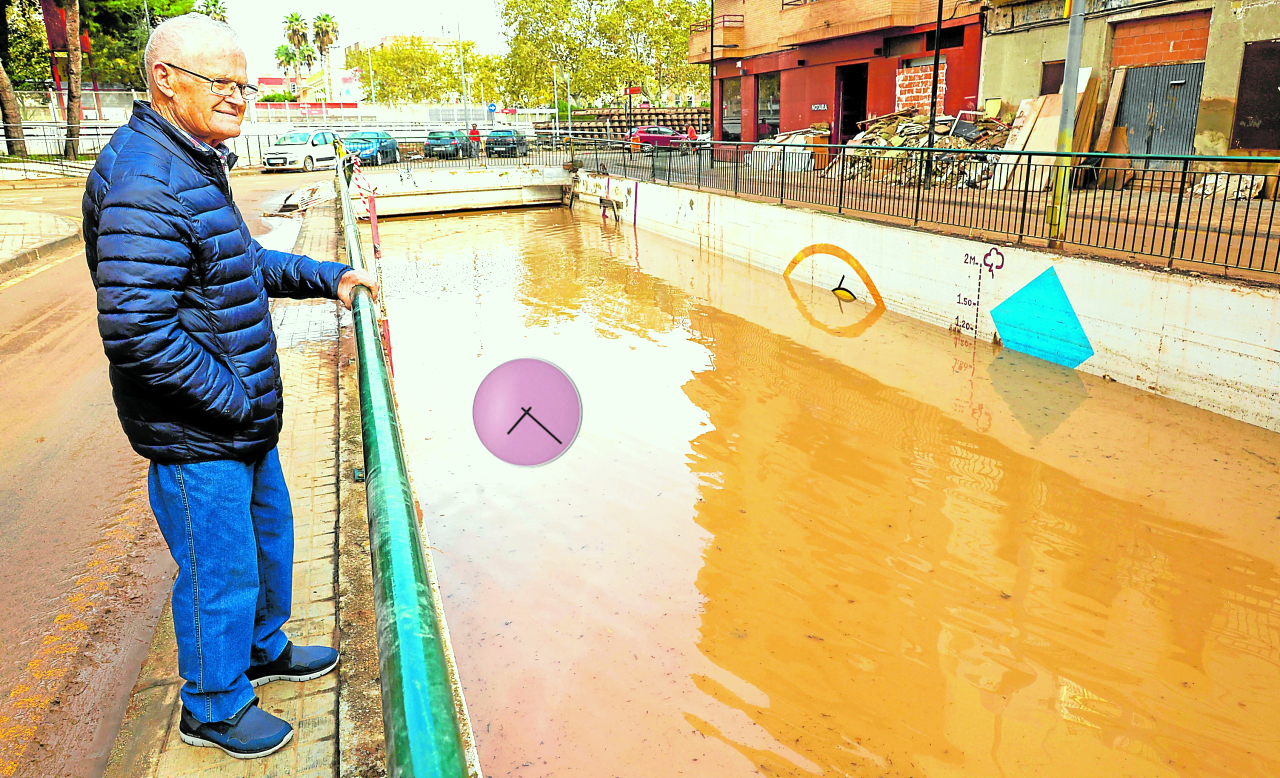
7:22
